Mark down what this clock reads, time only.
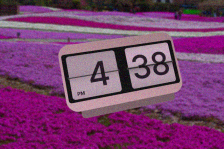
4:38
